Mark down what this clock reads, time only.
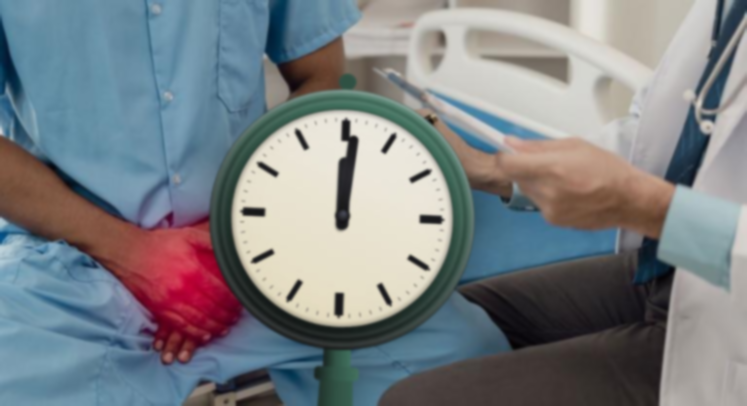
12:01
